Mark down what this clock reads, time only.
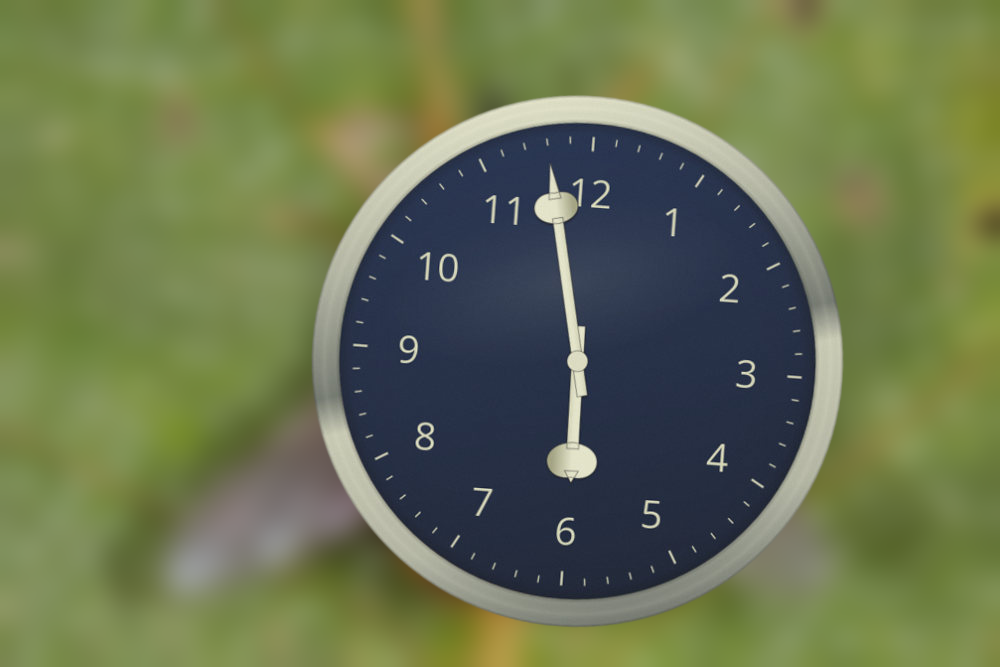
5:58
